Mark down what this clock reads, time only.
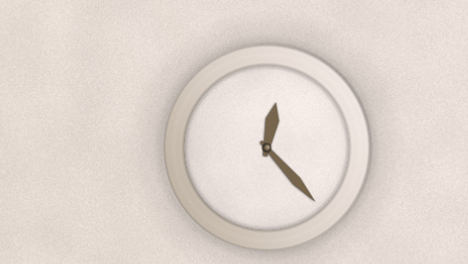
12:23
